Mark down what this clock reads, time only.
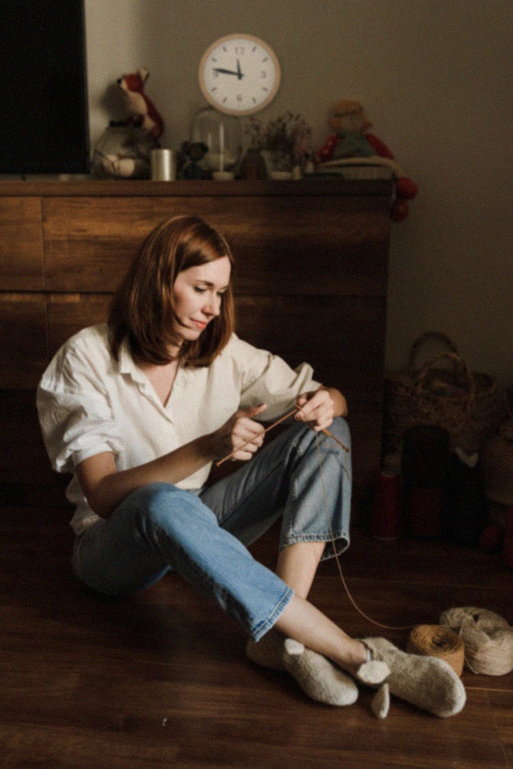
11:47
